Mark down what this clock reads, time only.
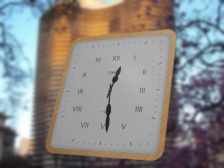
12:29
